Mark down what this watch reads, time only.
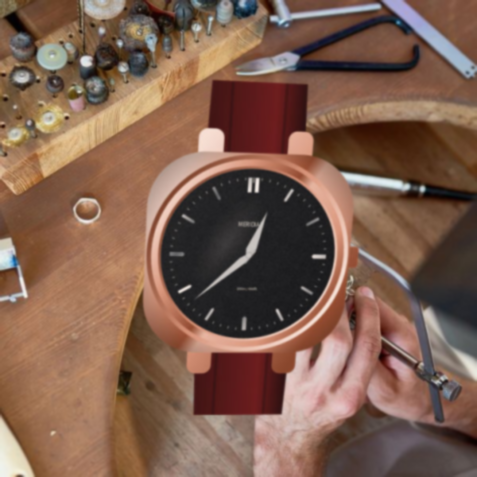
12:38
